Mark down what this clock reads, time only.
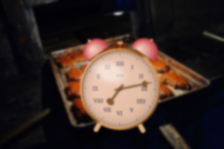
7:13
